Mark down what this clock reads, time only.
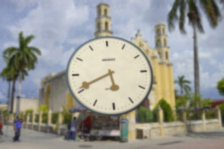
5:41
